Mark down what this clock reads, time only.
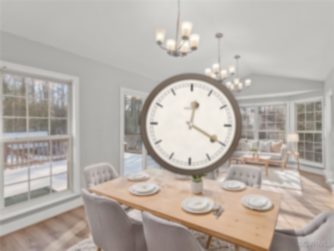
12:20
